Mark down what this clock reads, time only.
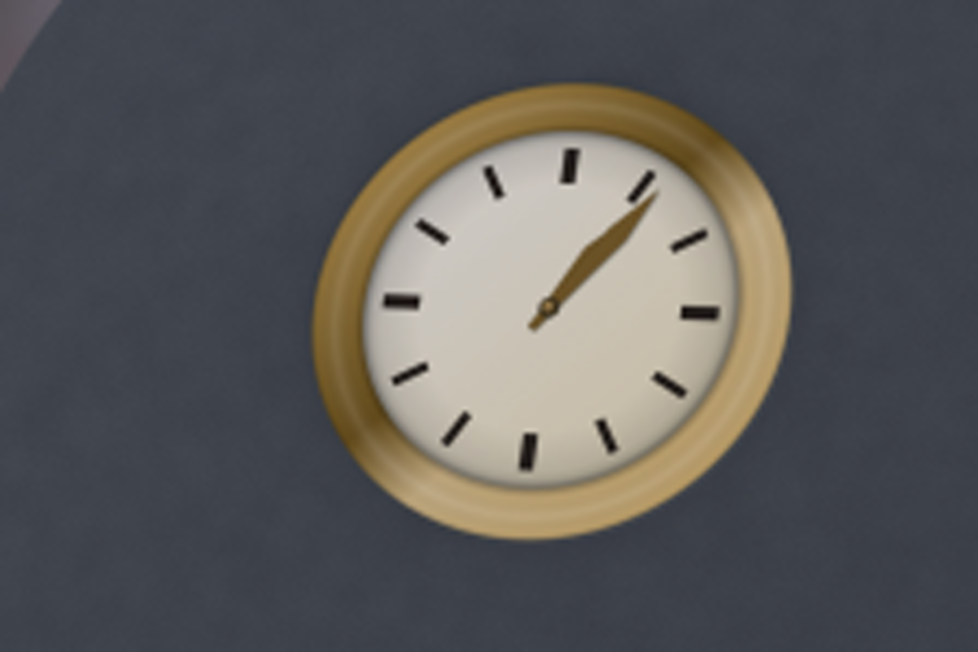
1:06
